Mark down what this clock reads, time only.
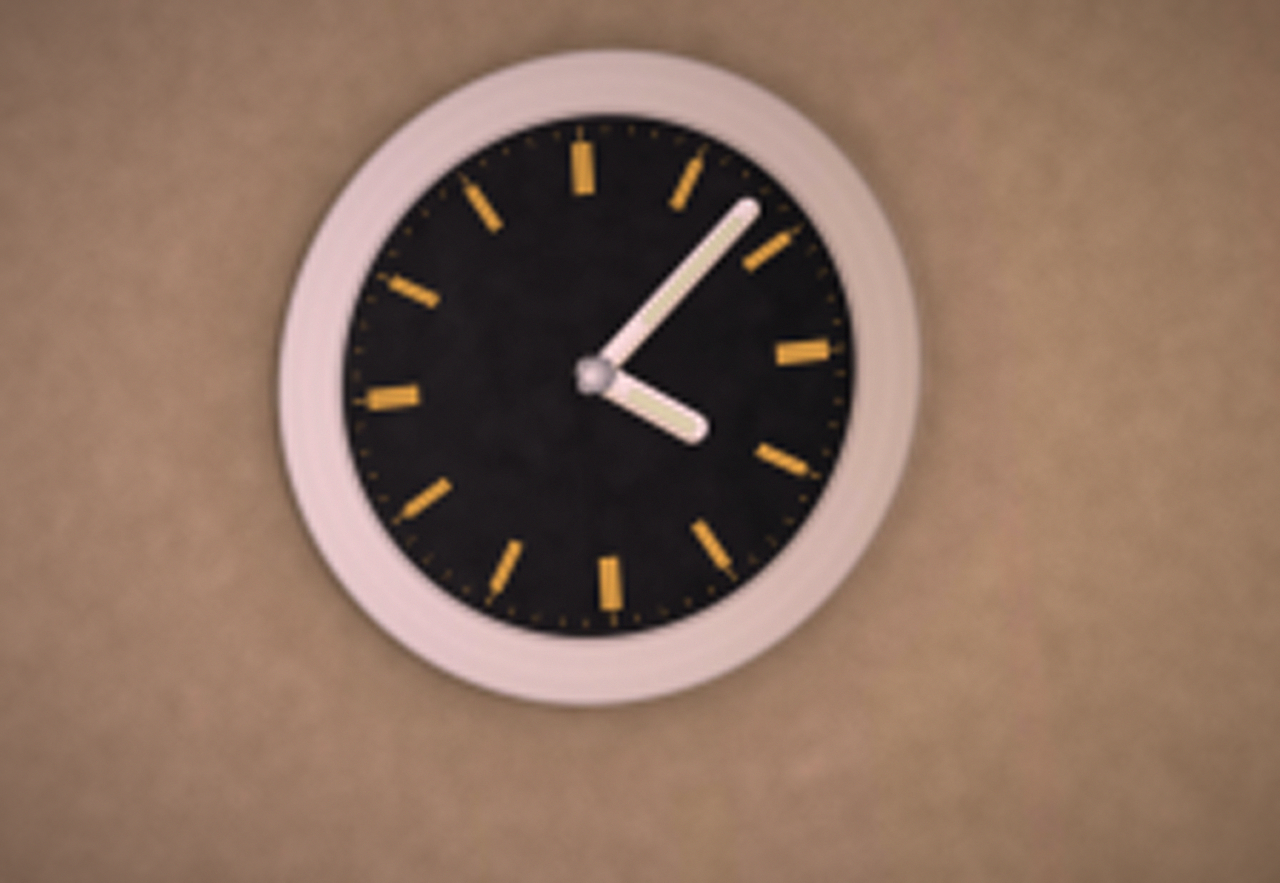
4:08
